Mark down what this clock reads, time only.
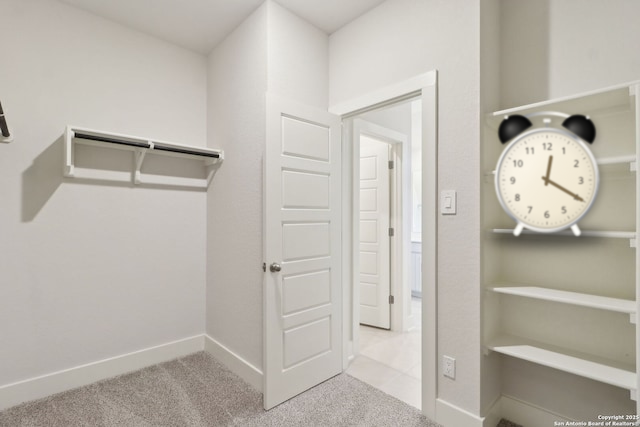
12:20
